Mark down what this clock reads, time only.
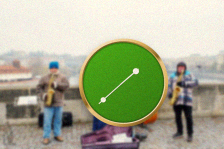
1:38
